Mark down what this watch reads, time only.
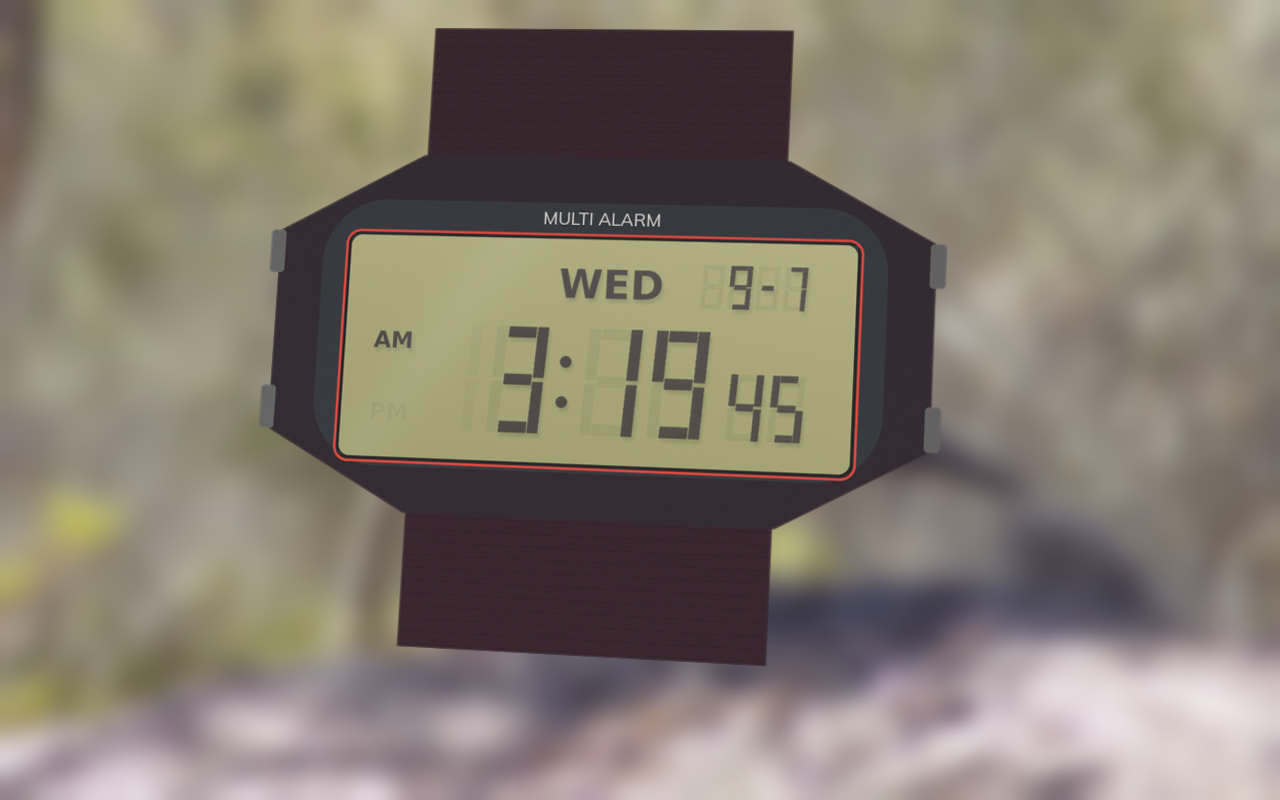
3:19:45
